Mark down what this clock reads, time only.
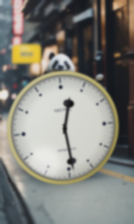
12:29
